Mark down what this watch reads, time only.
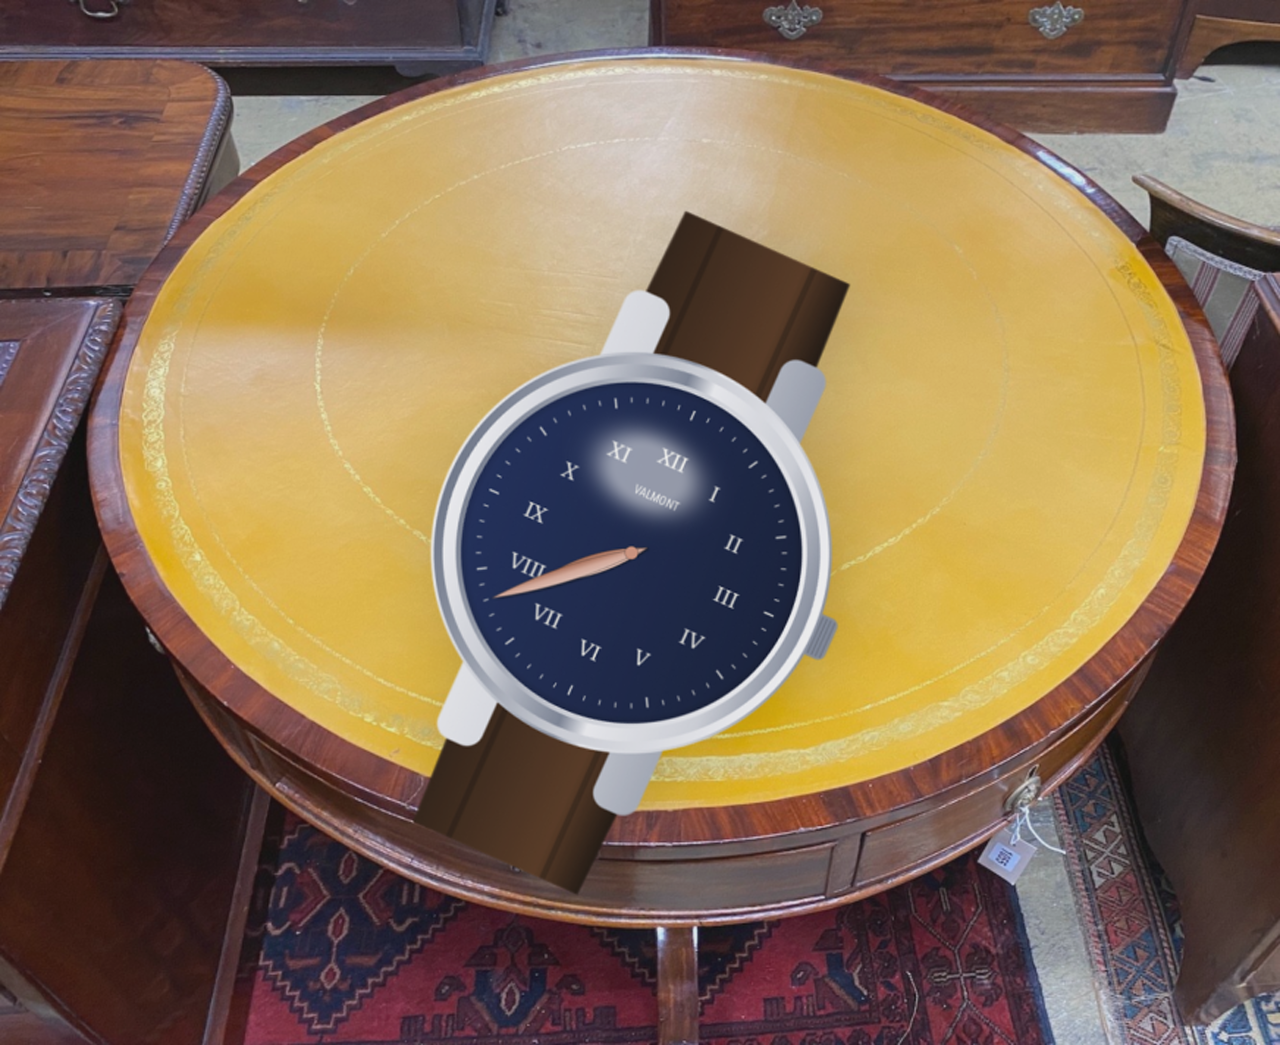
7:38
